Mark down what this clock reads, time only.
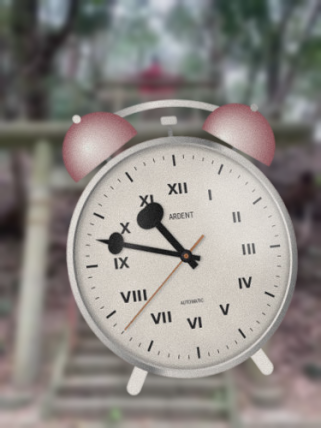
10:47:38
